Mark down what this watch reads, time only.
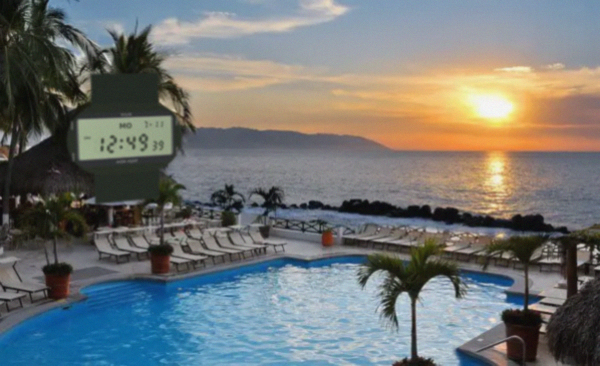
12:49
